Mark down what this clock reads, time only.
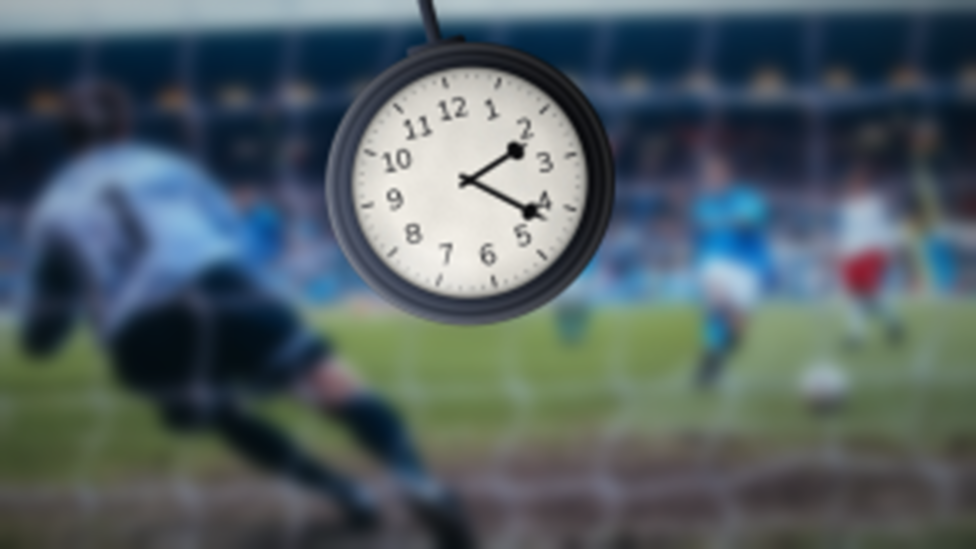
2:22
